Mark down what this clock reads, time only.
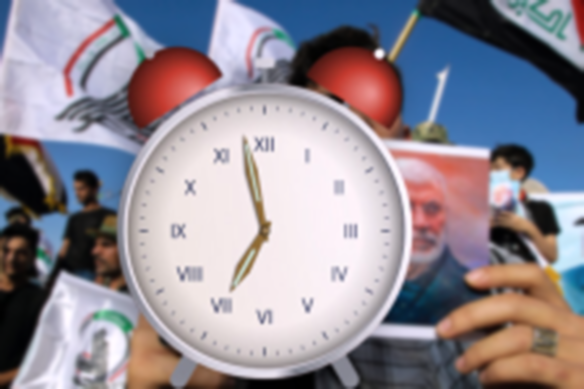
6:58
